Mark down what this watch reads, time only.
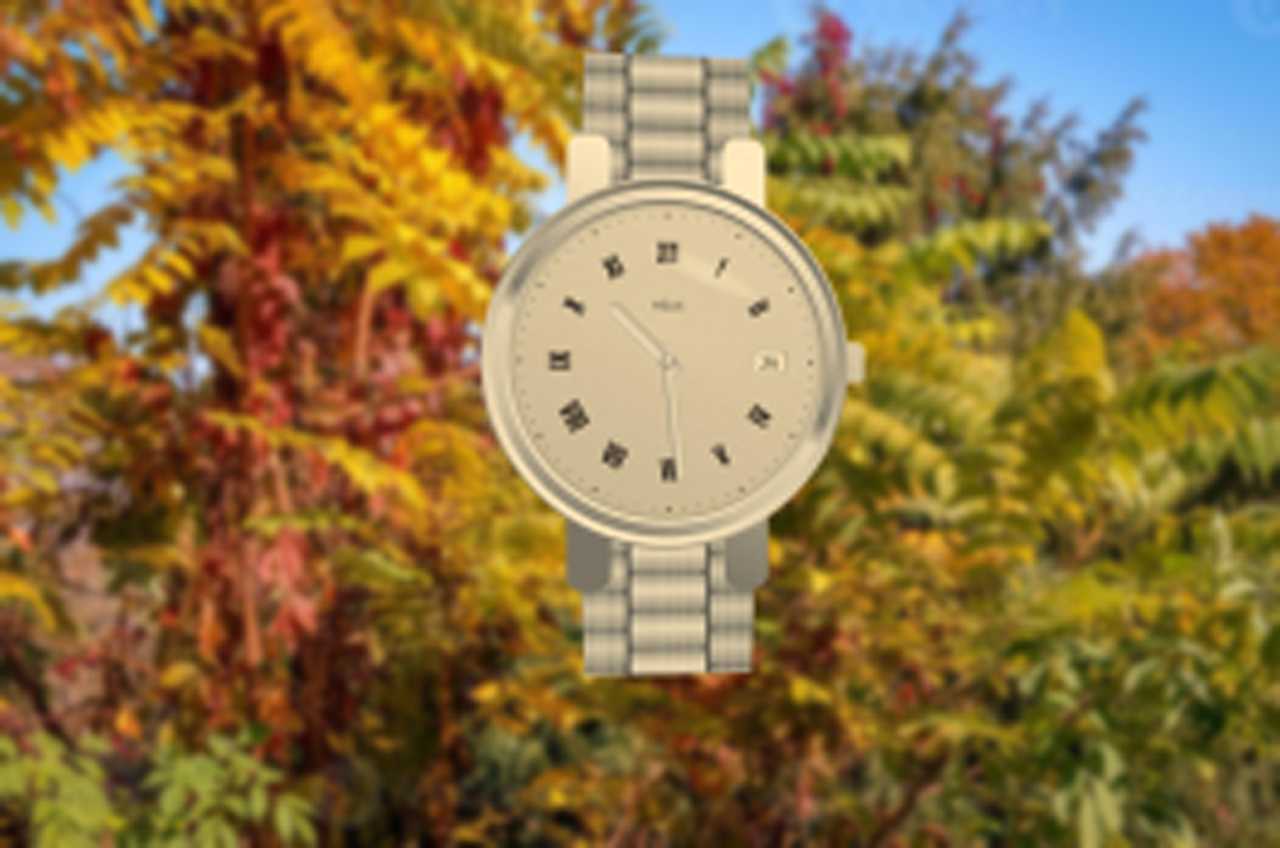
10:29
